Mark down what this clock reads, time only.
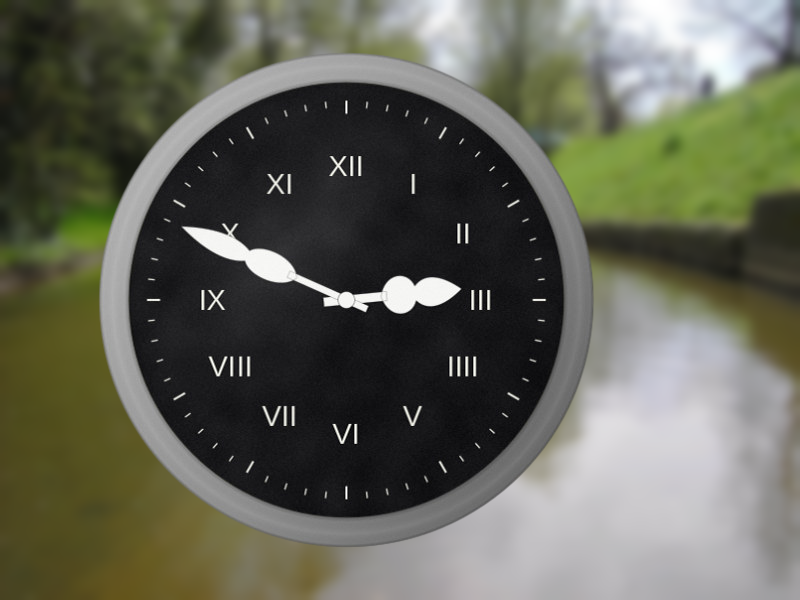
2:49
